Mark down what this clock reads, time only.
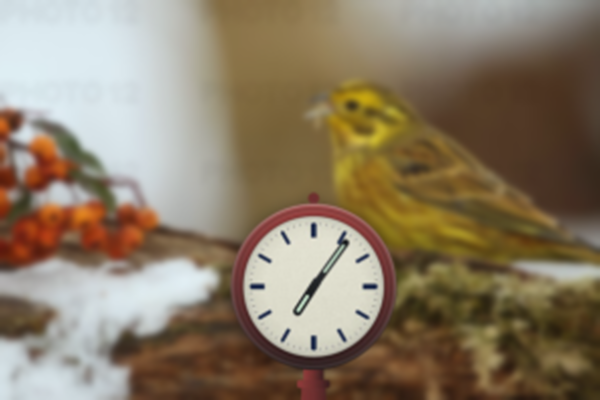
7:06
